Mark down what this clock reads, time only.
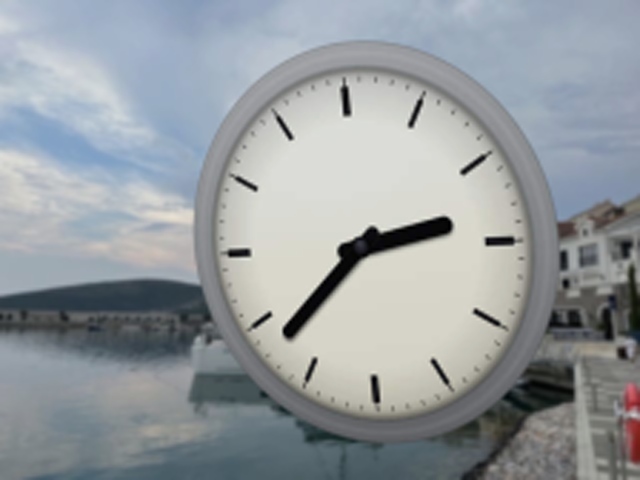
2:38
